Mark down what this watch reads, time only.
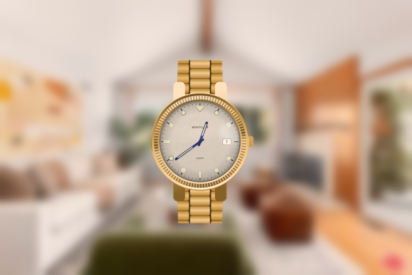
12:39
